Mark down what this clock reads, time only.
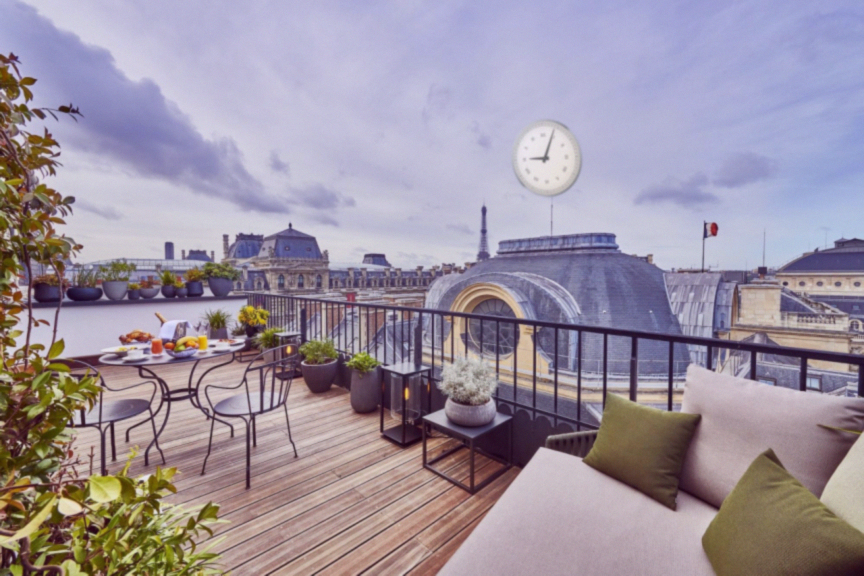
9:04
